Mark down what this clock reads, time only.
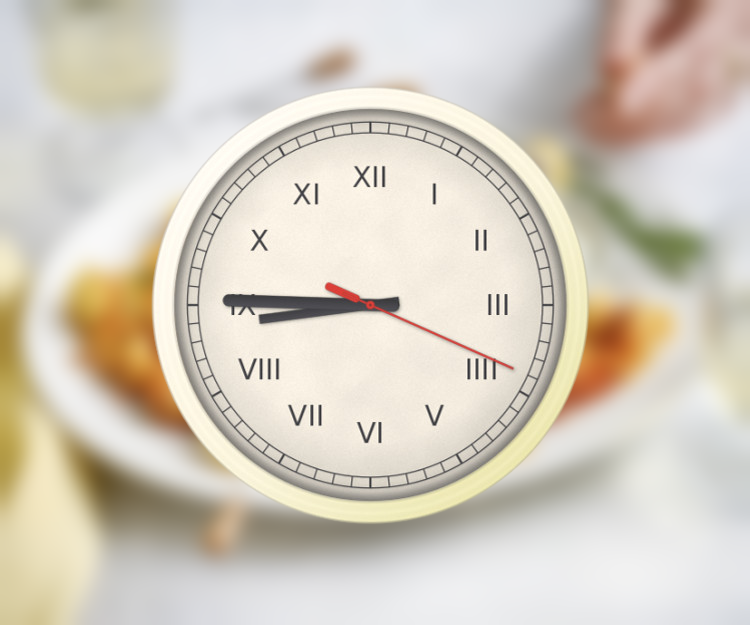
8:45:19
